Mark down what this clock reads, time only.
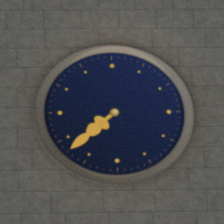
7:38
